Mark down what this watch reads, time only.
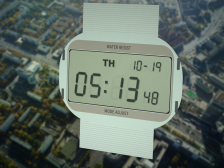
5:13:48
